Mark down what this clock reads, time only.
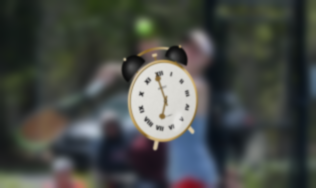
6:59
